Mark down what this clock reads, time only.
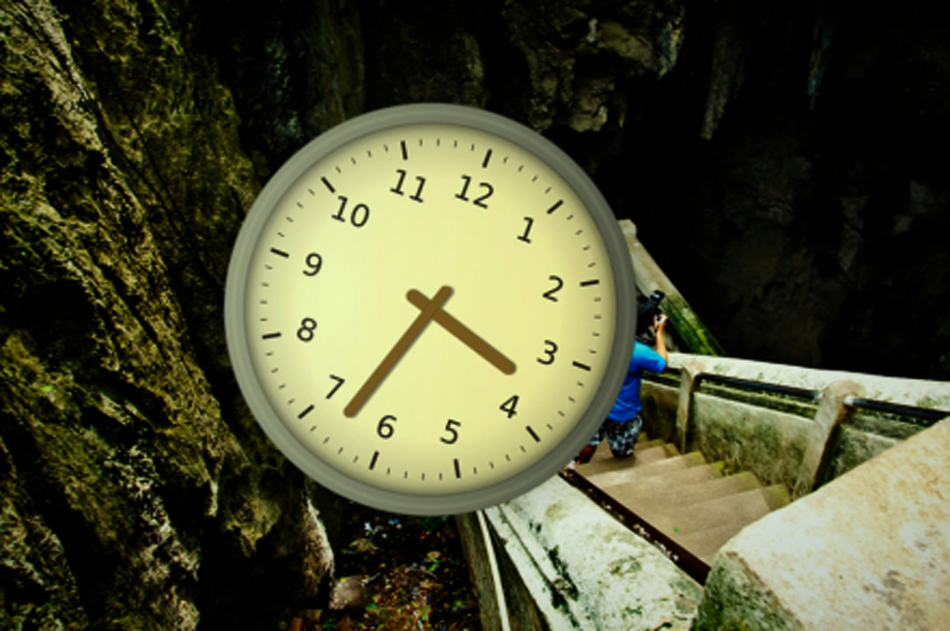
3:33
